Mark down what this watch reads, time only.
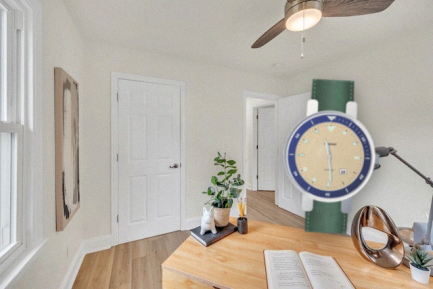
11:29
